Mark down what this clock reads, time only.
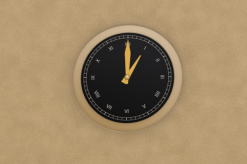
1:00
